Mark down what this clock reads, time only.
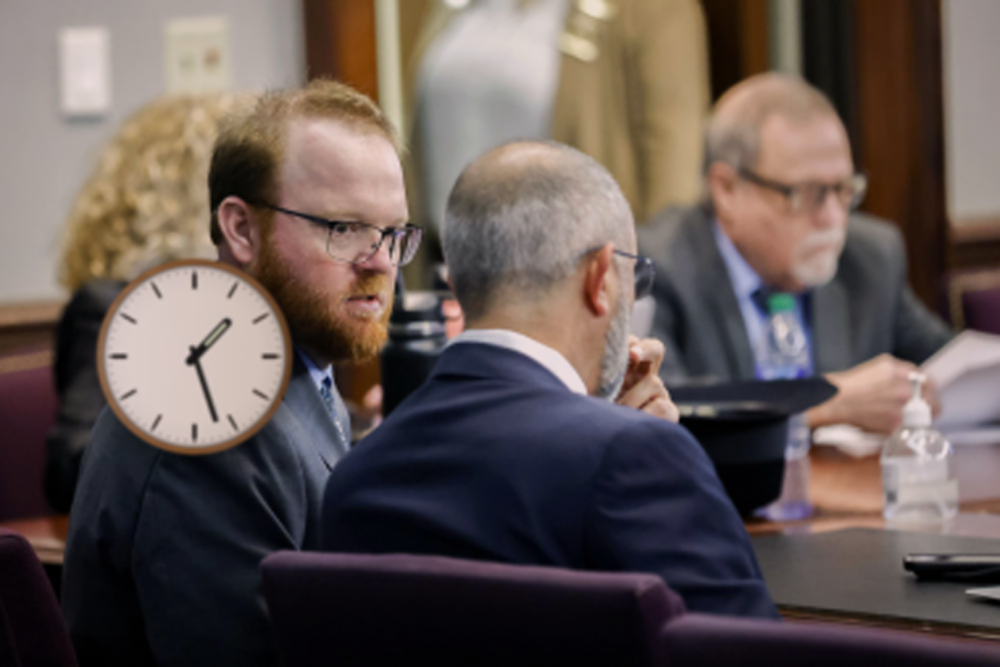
1:27
